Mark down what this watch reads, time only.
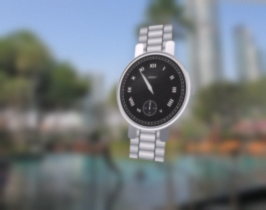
10:54
